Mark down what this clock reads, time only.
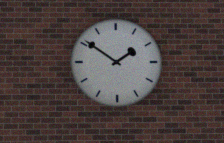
1:51
